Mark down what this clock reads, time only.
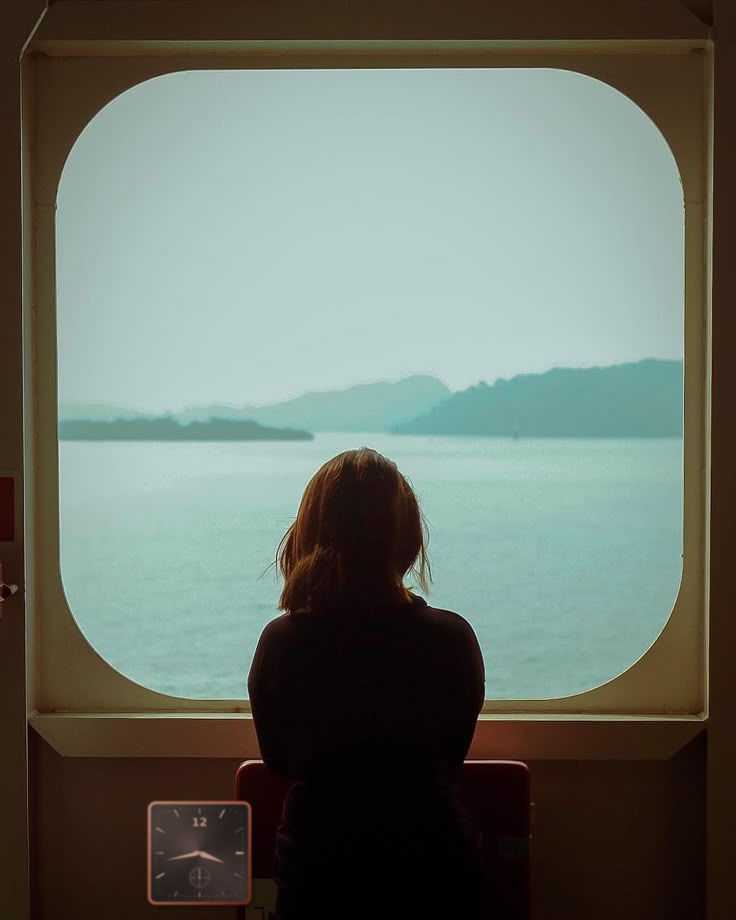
3:43
